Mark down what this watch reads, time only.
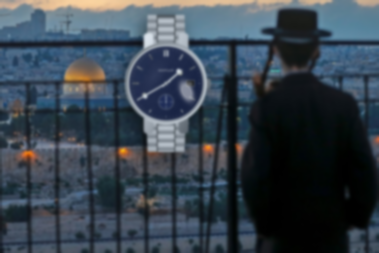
1:40
